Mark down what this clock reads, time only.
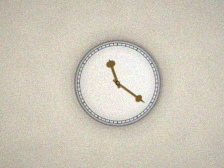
11:21
